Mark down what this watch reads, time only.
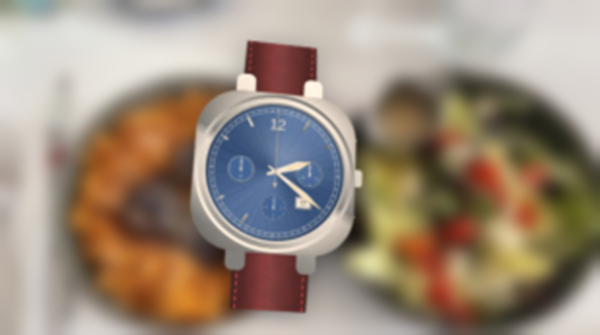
2:21
